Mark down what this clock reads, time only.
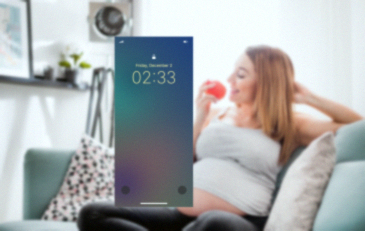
2:33
